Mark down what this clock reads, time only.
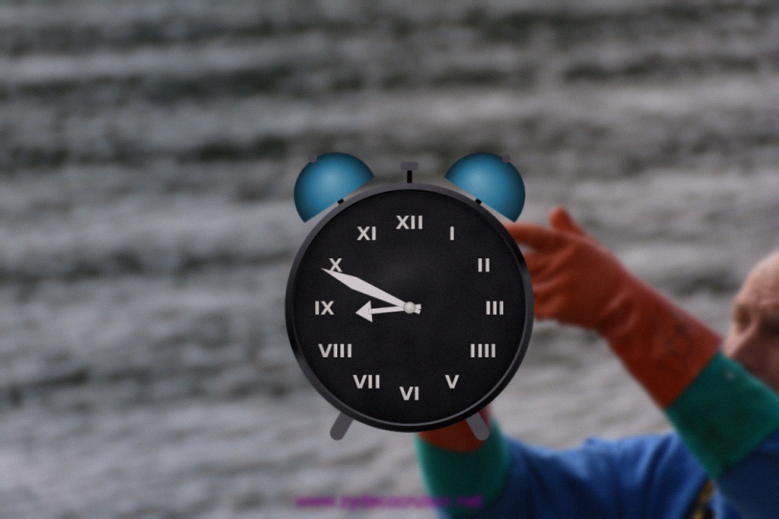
8:49
